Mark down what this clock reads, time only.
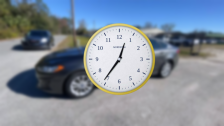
12:36
